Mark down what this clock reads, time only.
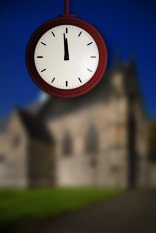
11:59
